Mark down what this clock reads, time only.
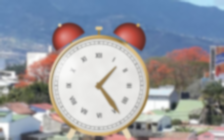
1:24
